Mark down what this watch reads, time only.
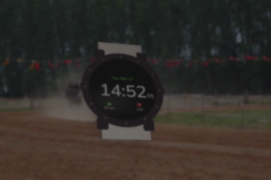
14:52
